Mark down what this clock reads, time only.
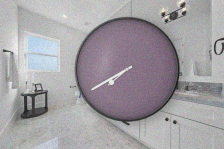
7:40
